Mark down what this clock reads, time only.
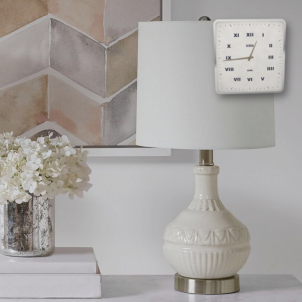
12:44
